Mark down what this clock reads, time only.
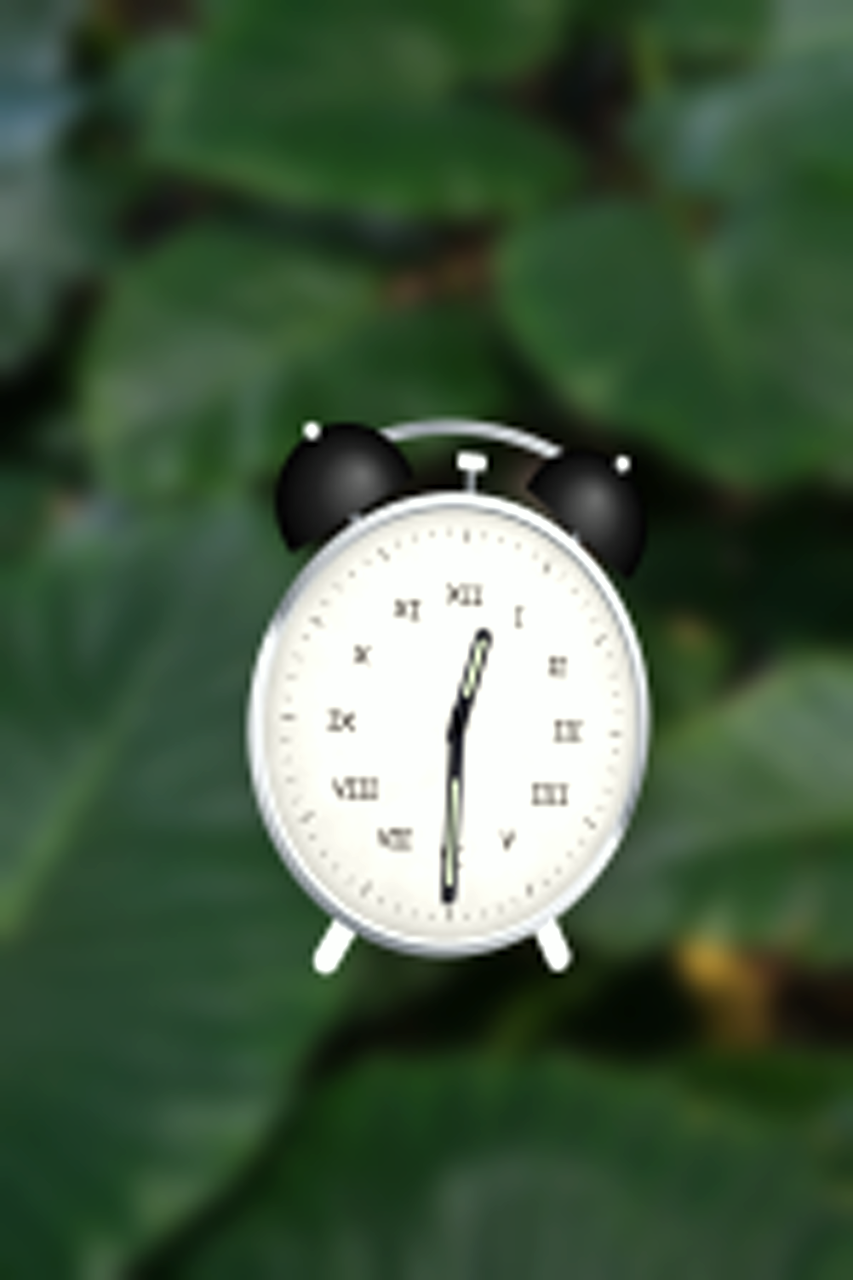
12:30
